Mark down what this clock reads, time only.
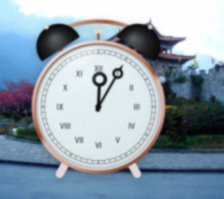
12:05
